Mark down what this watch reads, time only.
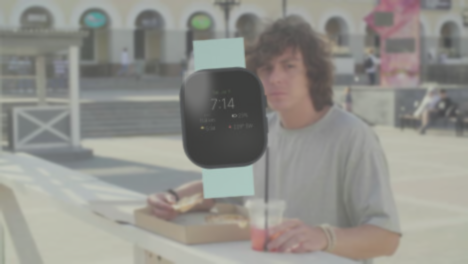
7:14
